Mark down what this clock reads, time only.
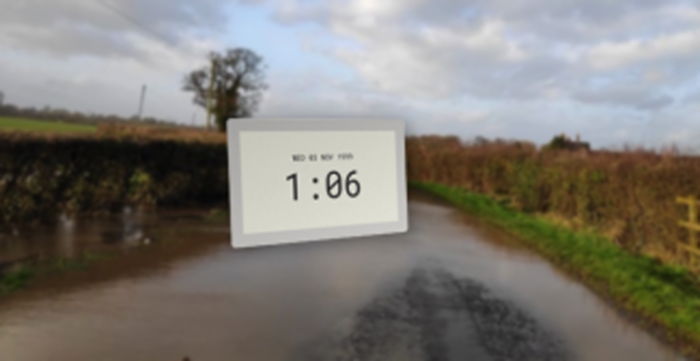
1:06
